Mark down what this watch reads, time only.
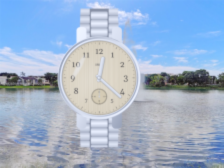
12:22
